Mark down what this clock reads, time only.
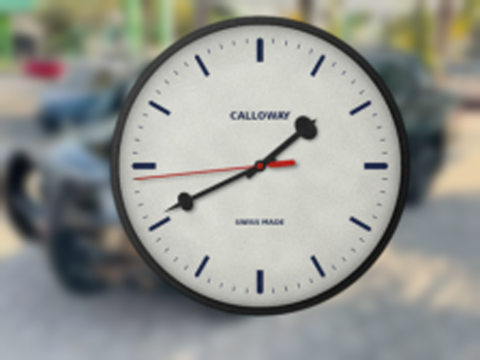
1:40:44
